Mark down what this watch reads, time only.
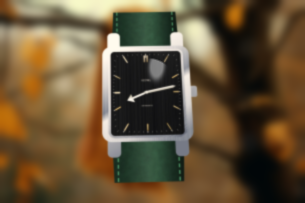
8:13
